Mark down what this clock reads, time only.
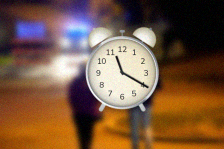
11:20
